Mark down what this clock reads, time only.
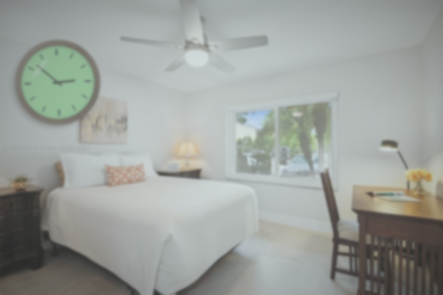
2:52
